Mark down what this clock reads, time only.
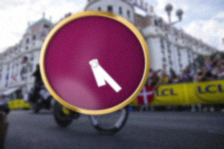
5:23
